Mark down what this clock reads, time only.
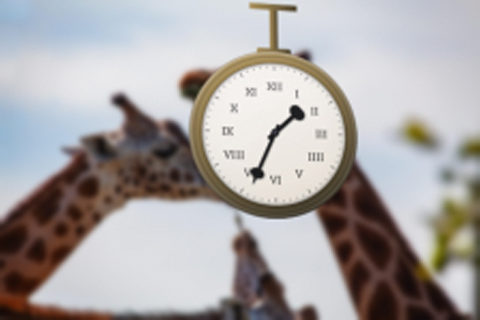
1:34
